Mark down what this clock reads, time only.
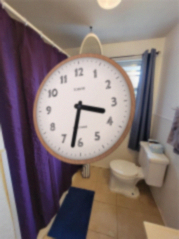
3:32
